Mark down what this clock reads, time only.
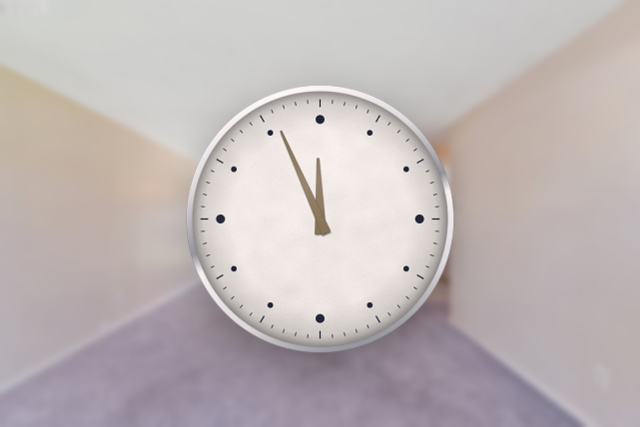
11:56
